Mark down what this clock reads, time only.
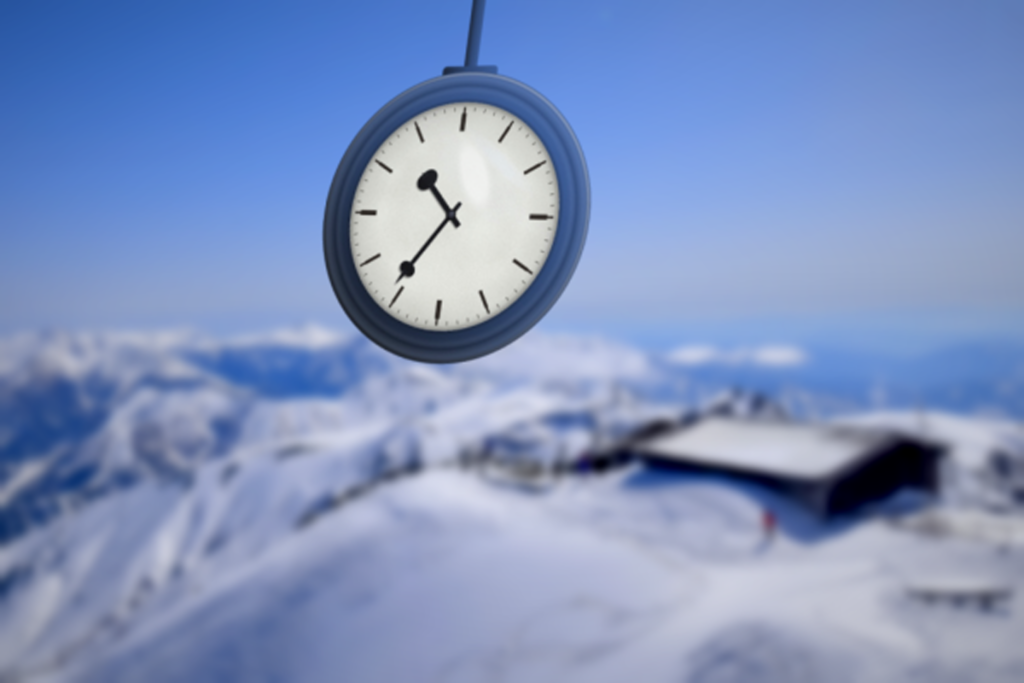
10:36
